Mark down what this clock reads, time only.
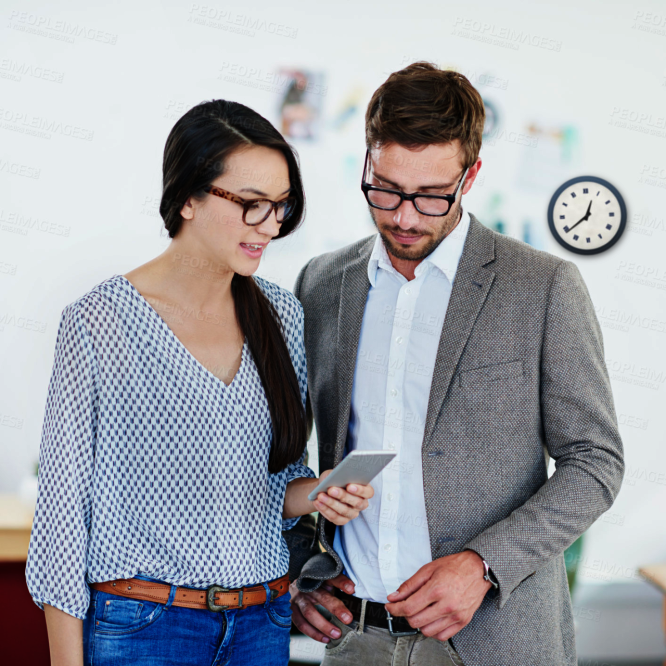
12:39
